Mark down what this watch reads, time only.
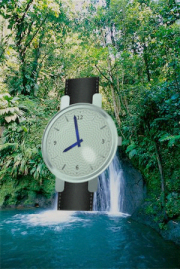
7:58
